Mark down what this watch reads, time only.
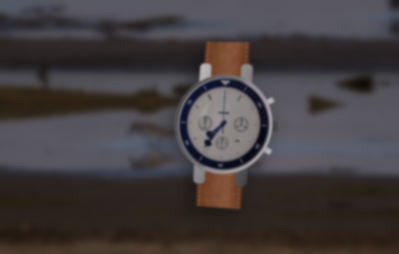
7:36
